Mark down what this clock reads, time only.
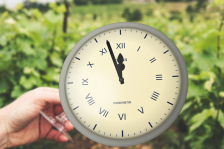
11:57
